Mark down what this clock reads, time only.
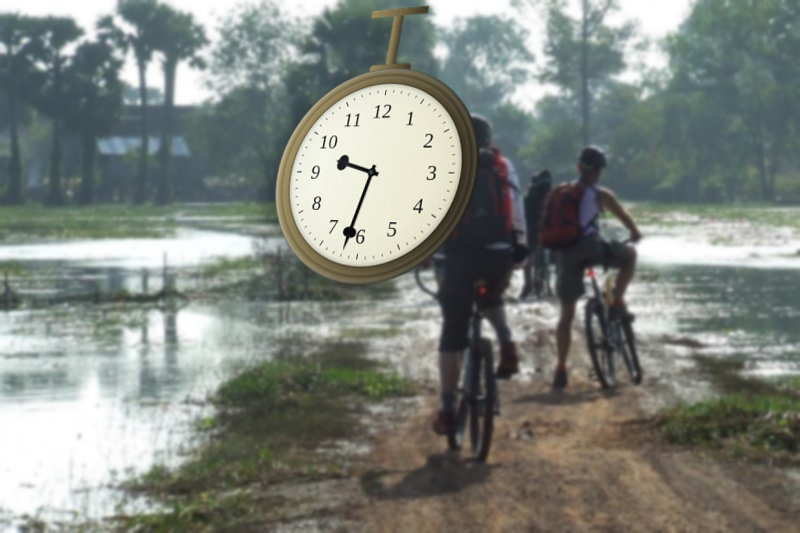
9:32
